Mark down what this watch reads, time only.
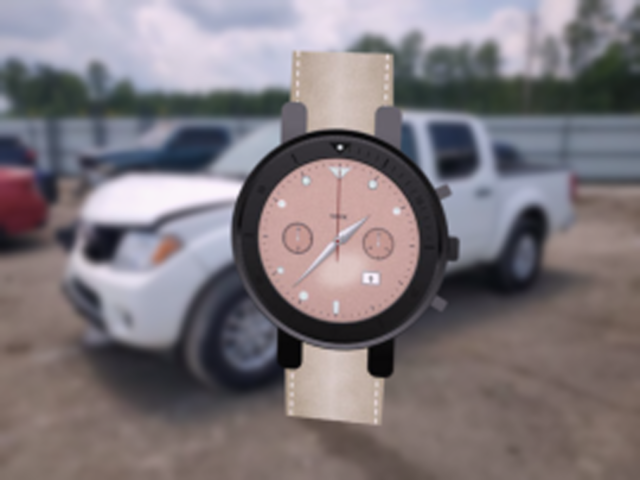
1:37
